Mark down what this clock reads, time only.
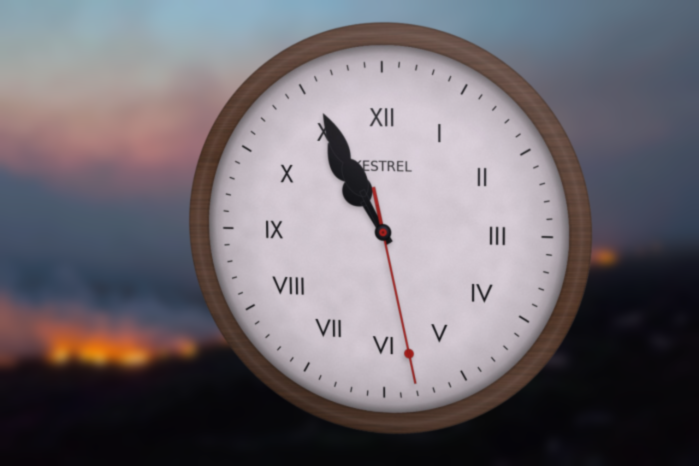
10:55:28
